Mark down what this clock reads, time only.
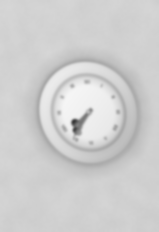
7:36
